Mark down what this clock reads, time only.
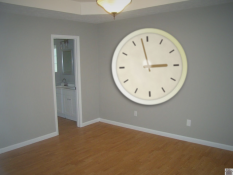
2:58
